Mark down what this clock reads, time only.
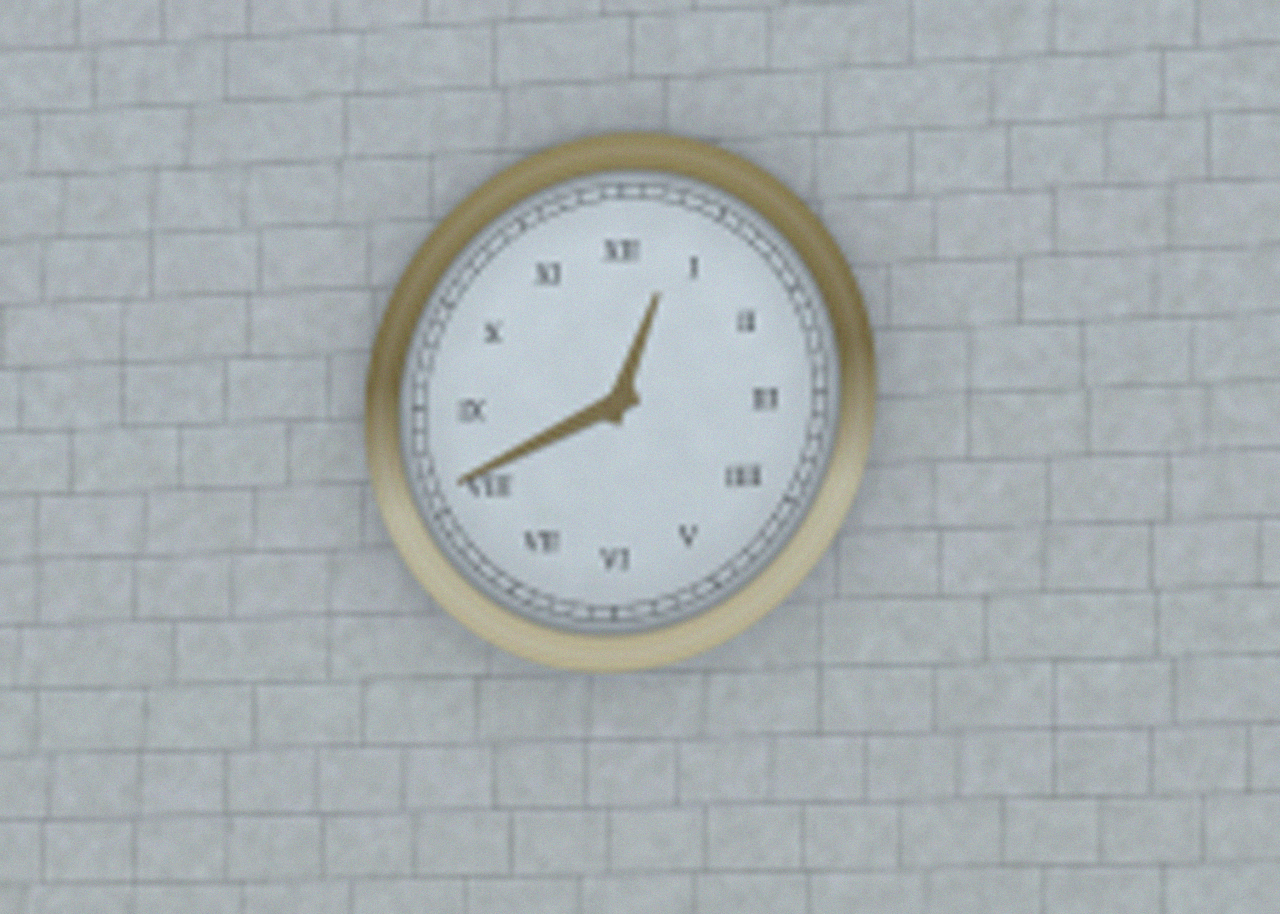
12:41
